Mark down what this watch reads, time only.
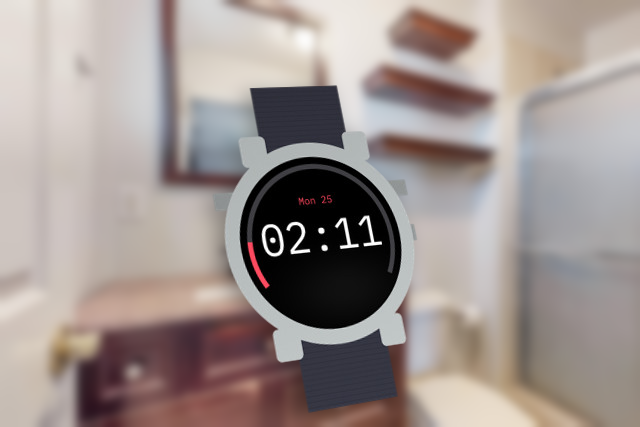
2:11
